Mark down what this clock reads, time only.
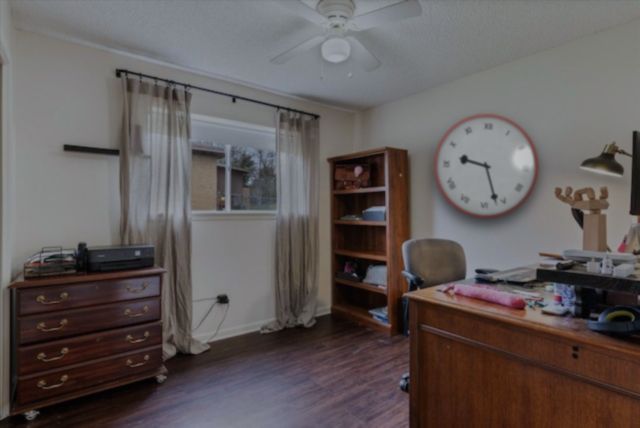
9:27
